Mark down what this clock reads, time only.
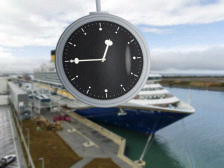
12:45
